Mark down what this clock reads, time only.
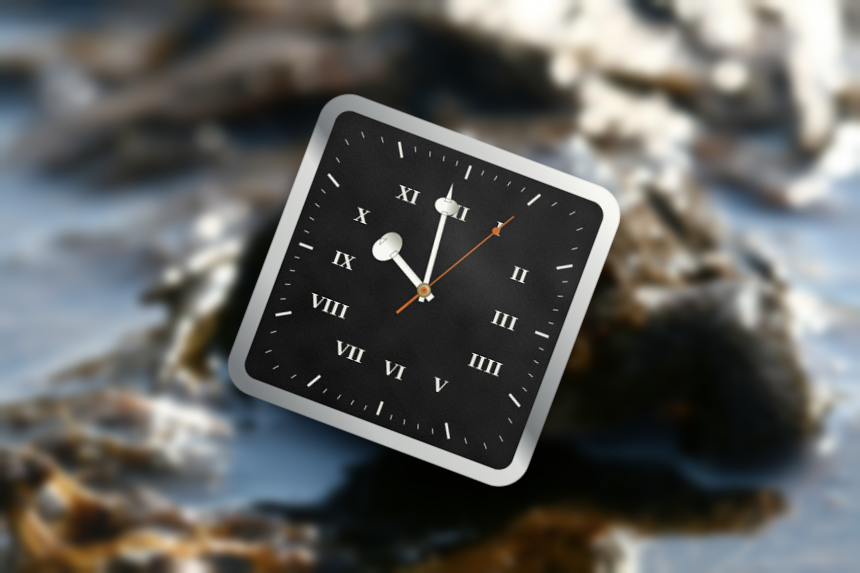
9:59:05
